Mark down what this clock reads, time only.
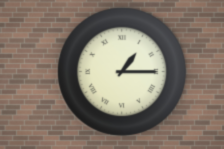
1:15
